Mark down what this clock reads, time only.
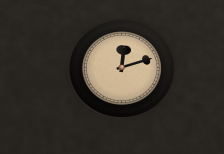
12:12
